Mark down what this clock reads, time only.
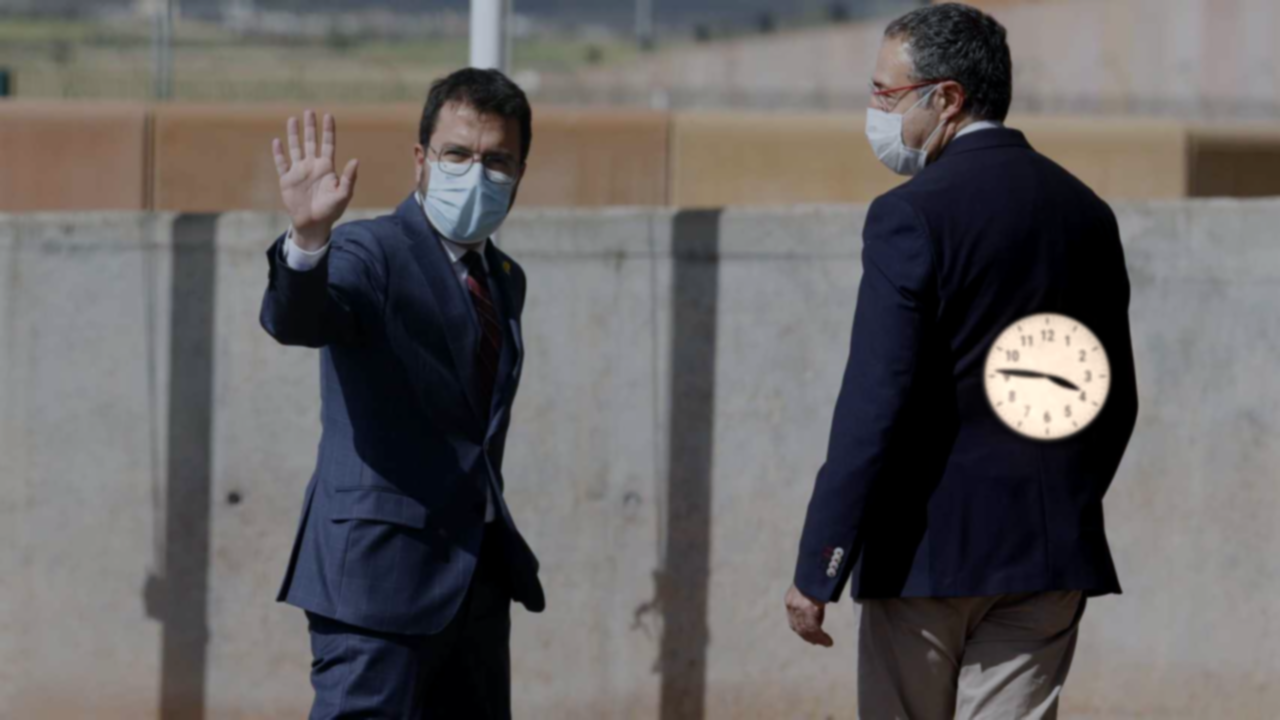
3:46
